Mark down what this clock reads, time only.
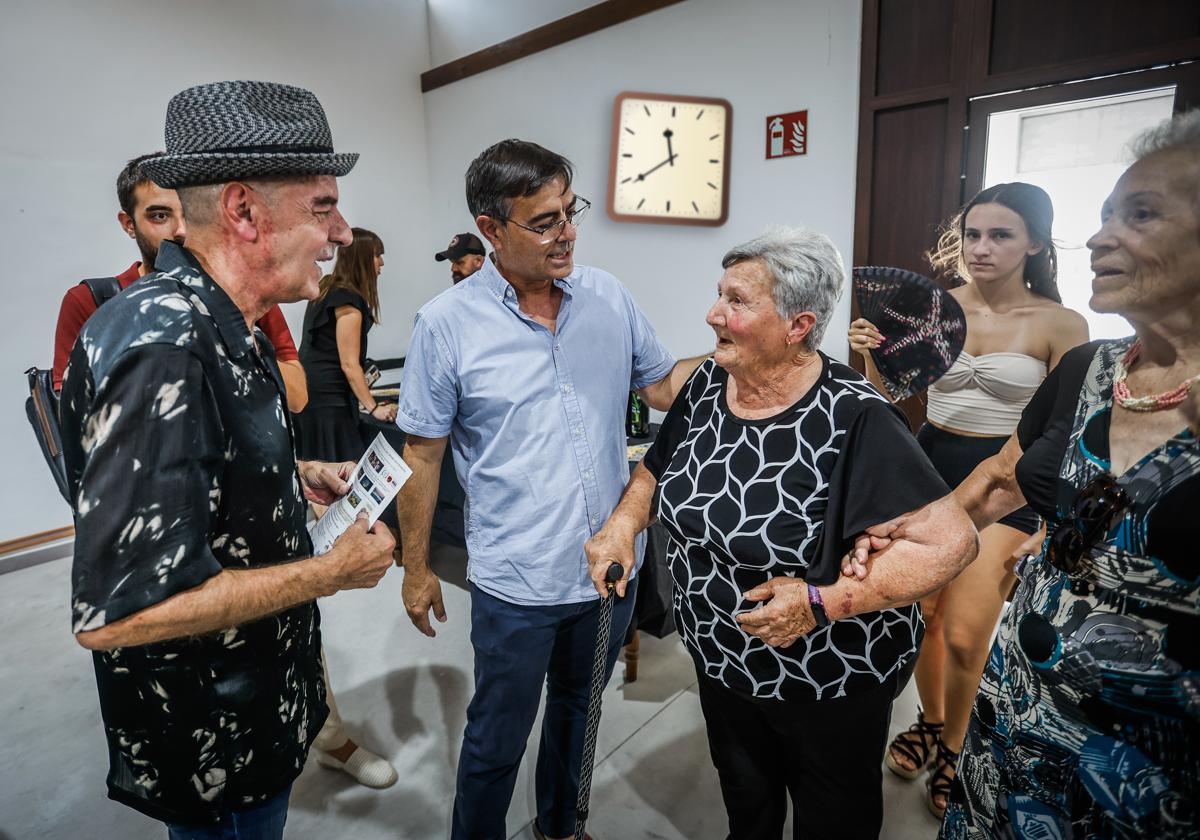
11:39
